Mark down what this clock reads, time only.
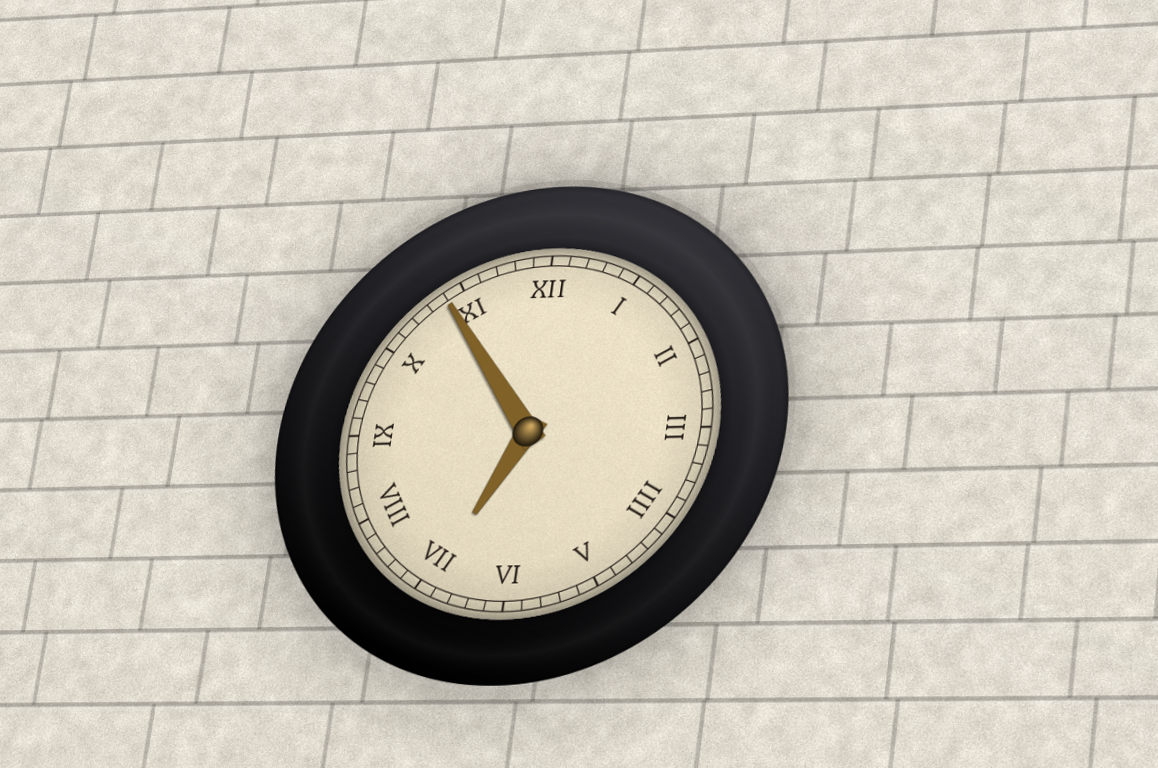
6:54
